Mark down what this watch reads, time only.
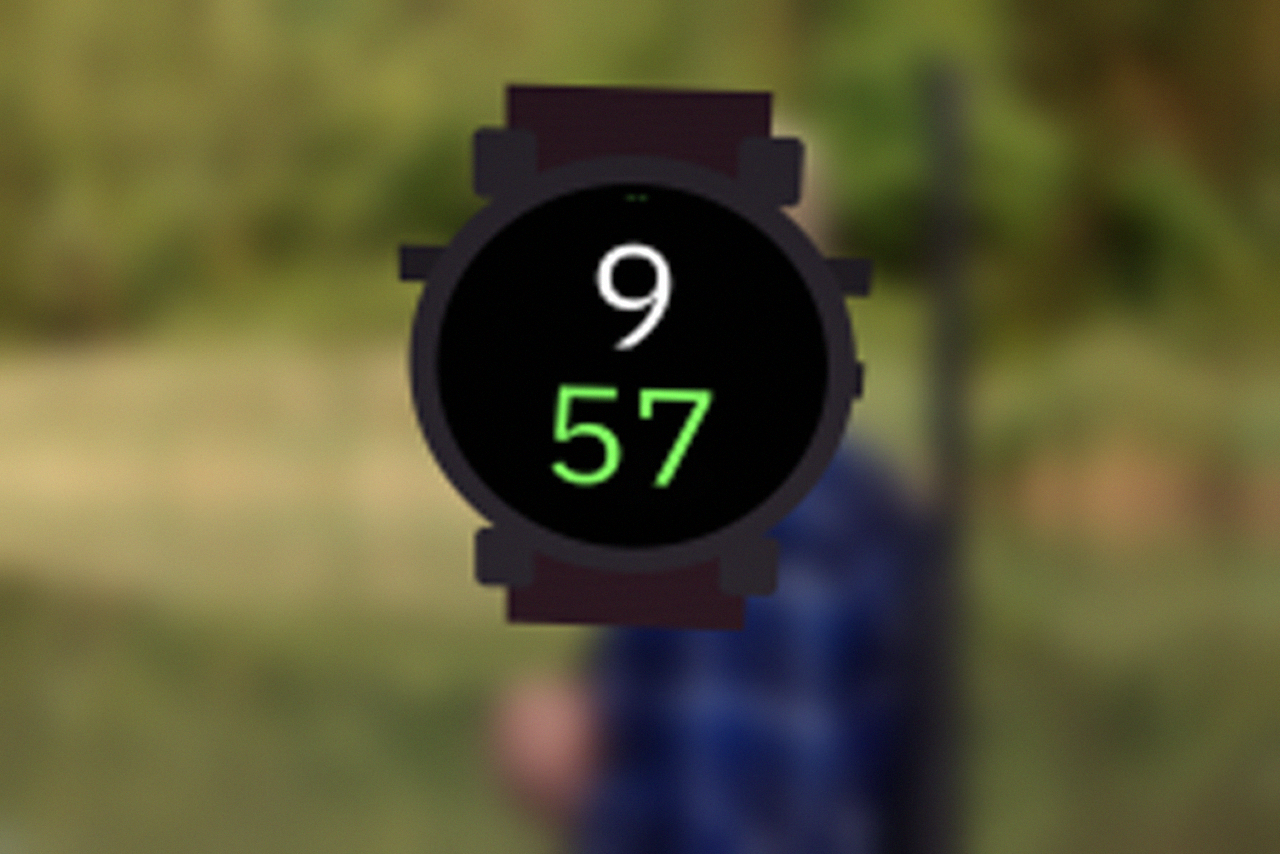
9:57
